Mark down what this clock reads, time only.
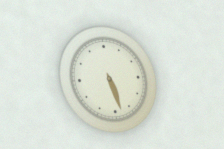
5:28
